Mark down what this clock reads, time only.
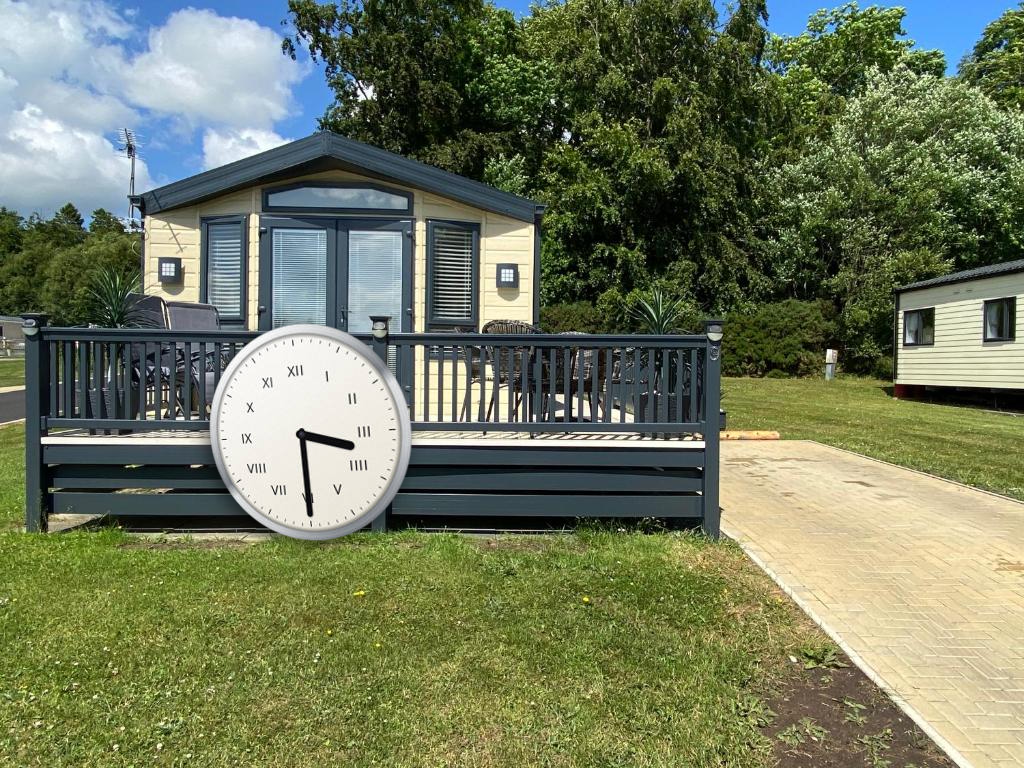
3:30
